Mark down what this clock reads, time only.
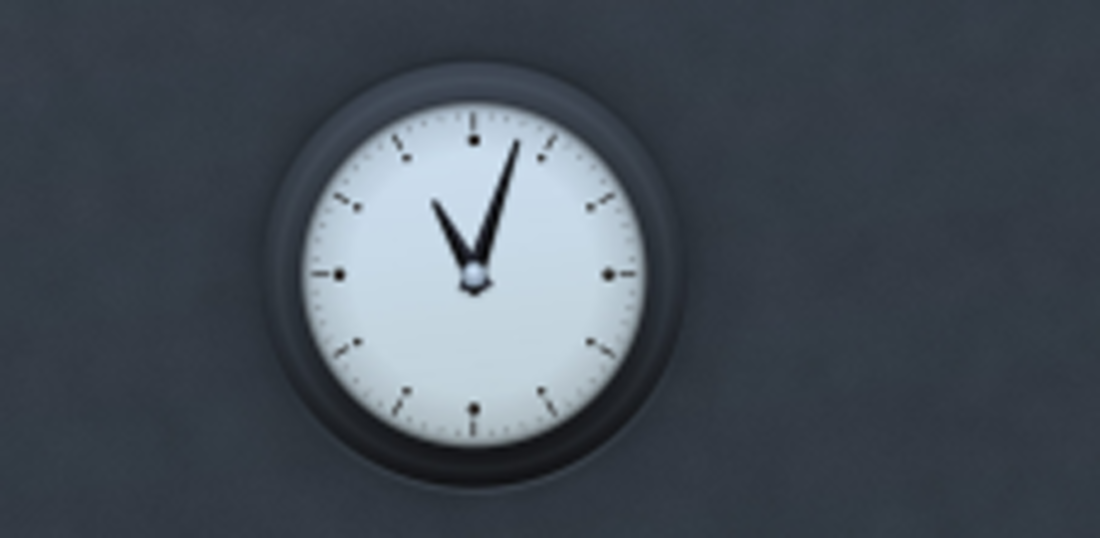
11:03
